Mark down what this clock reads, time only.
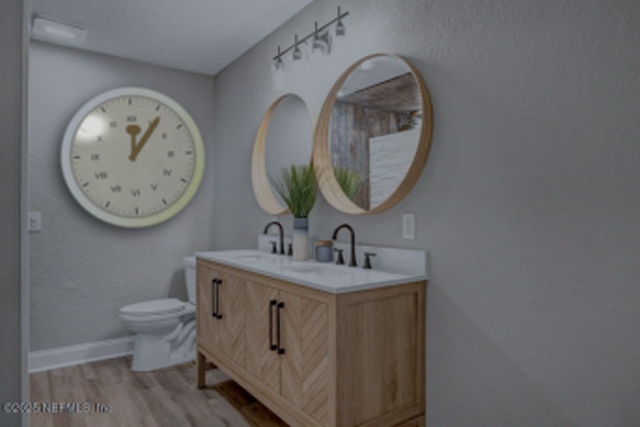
12:06
